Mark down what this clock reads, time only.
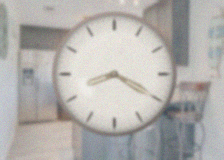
8:20
